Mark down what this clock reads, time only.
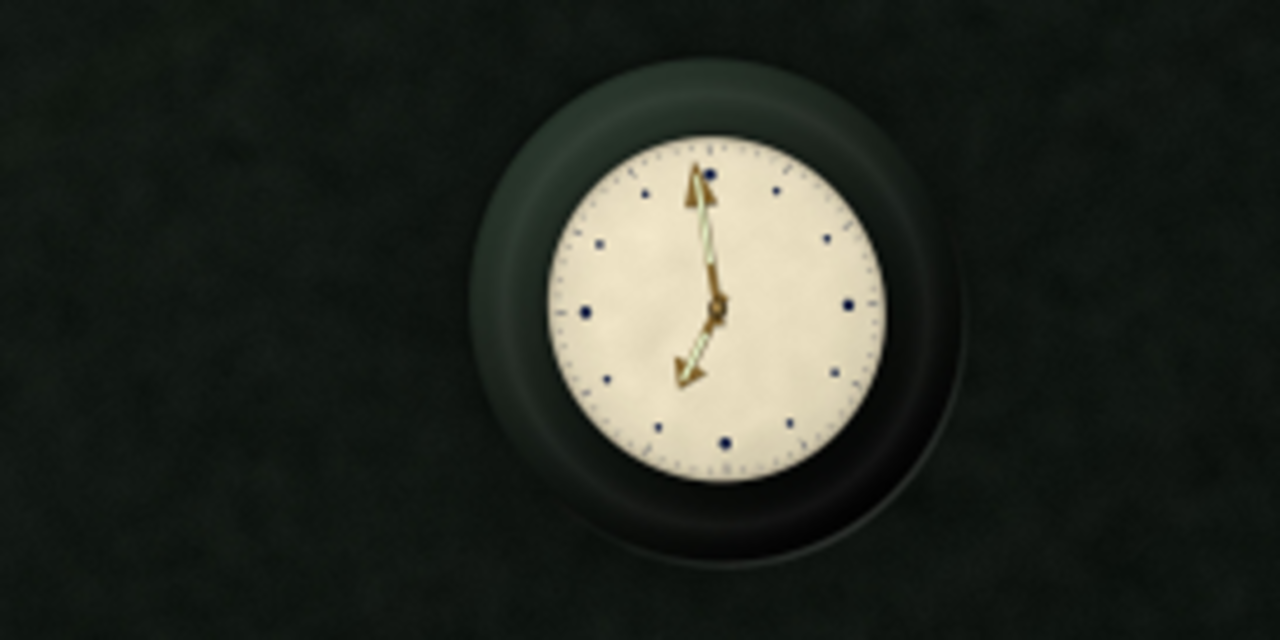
6:59
